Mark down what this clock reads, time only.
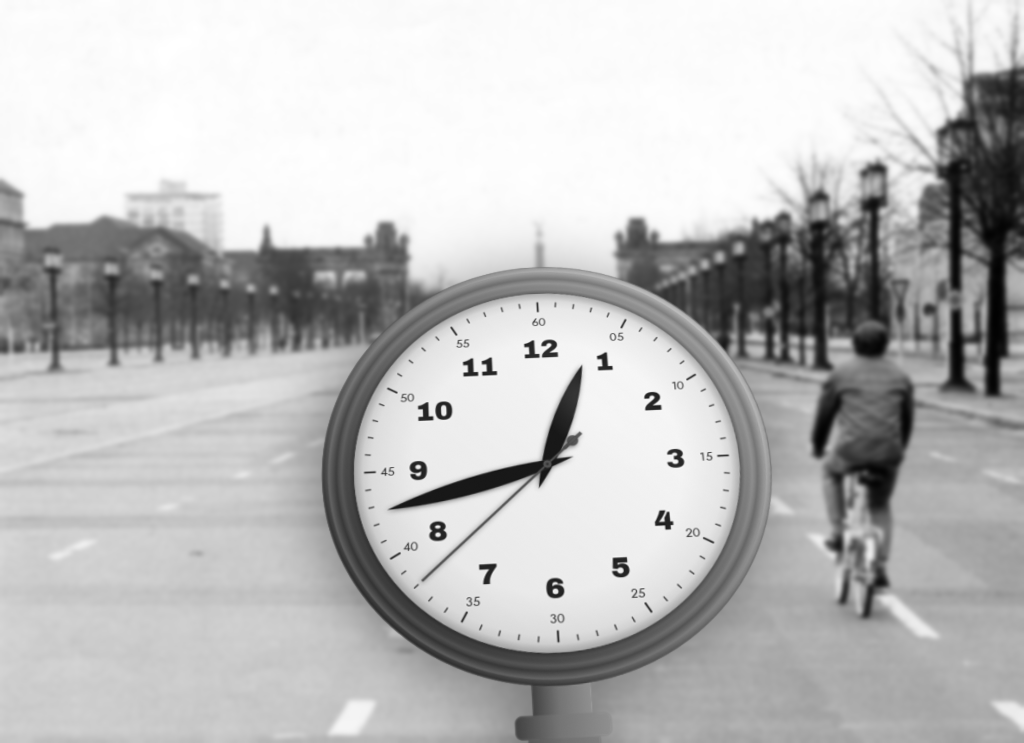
12:42:38
